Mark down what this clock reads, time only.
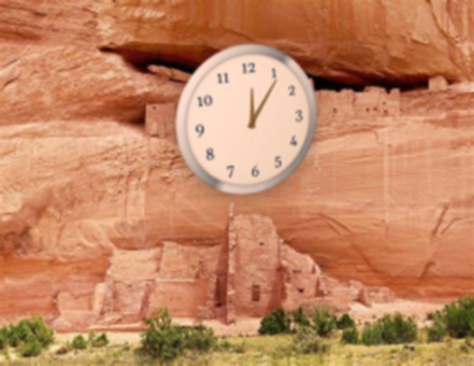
12:06
